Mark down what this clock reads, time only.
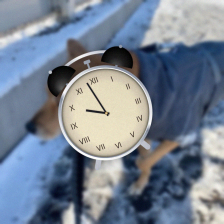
9:58
